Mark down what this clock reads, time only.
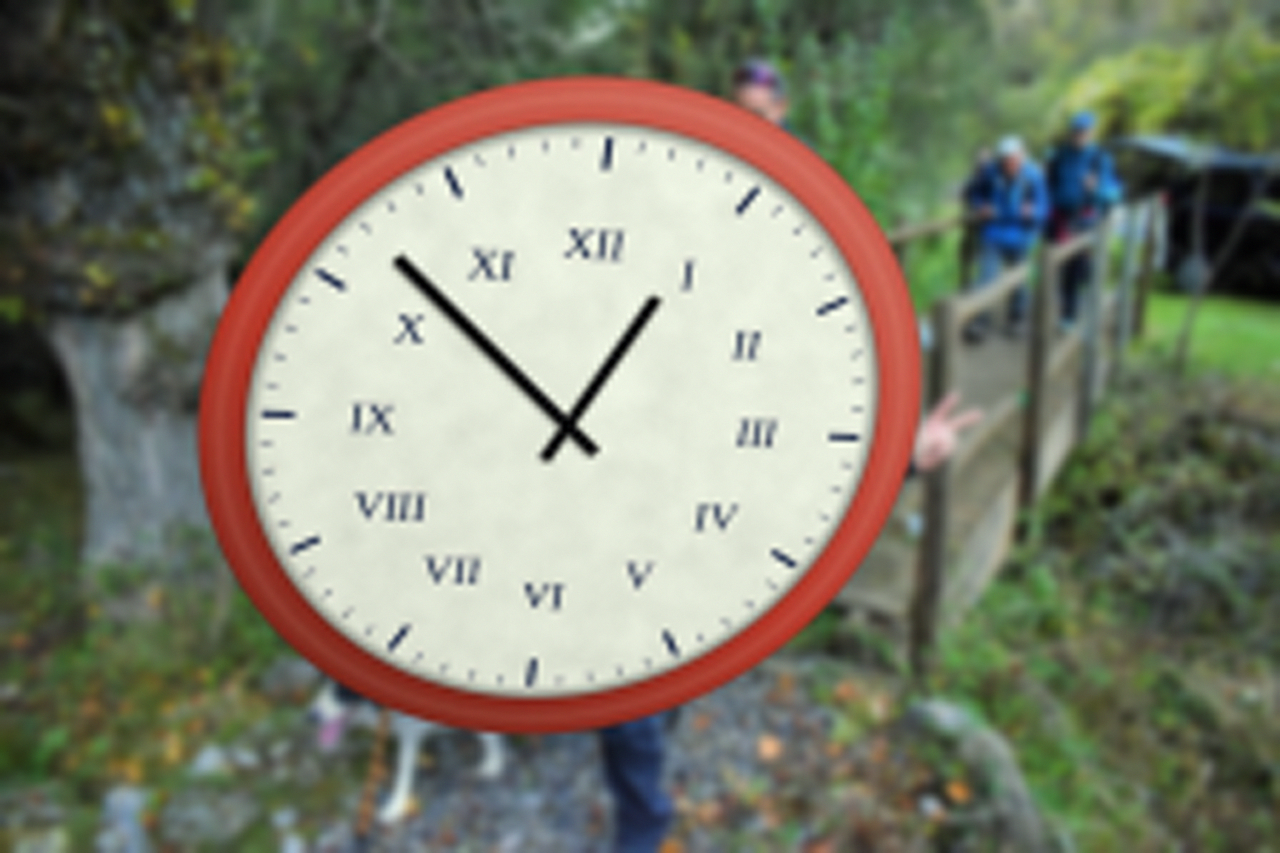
12:52
